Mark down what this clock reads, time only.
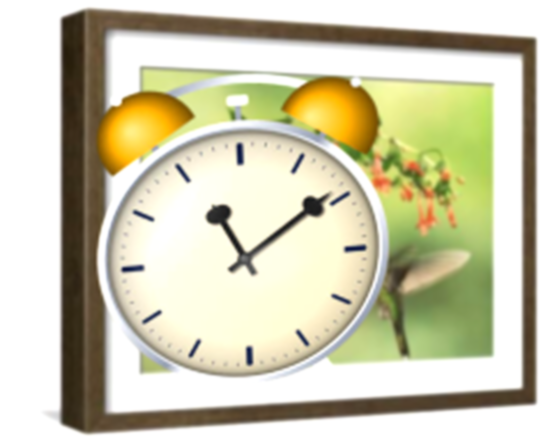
11:09
